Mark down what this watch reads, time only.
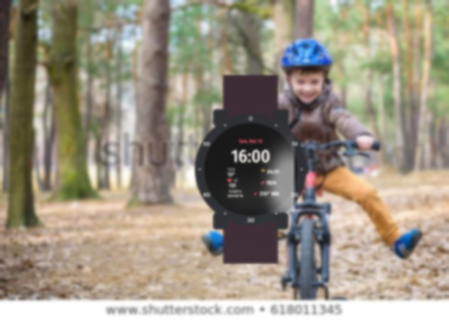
16:00
